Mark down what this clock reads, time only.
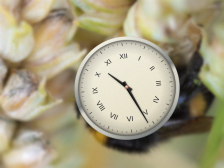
10:26
